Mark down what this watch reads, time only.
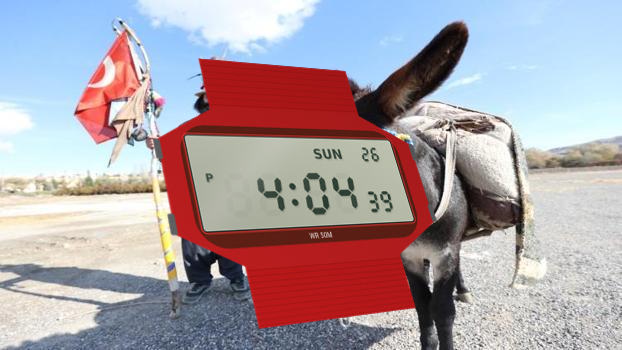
4:04:39
